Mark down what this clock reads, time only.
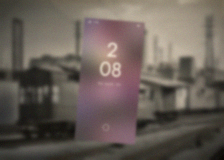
2:08
